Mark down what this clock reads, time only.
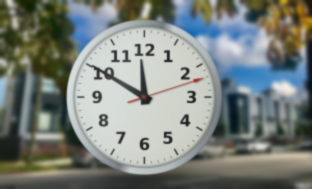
11:50:12
